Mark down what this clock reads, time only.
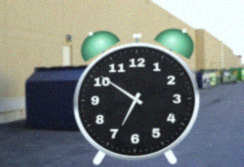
6:51
